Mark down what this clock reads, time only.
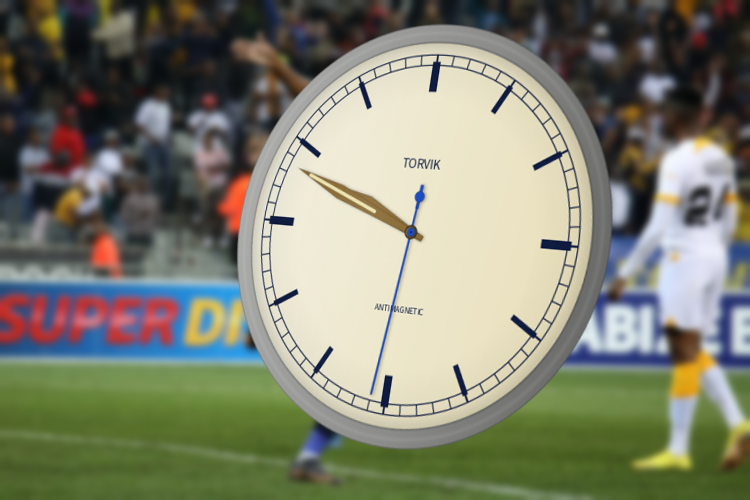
9:48:31
